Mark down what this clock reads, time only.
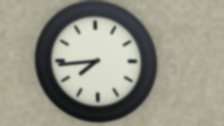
7:44
